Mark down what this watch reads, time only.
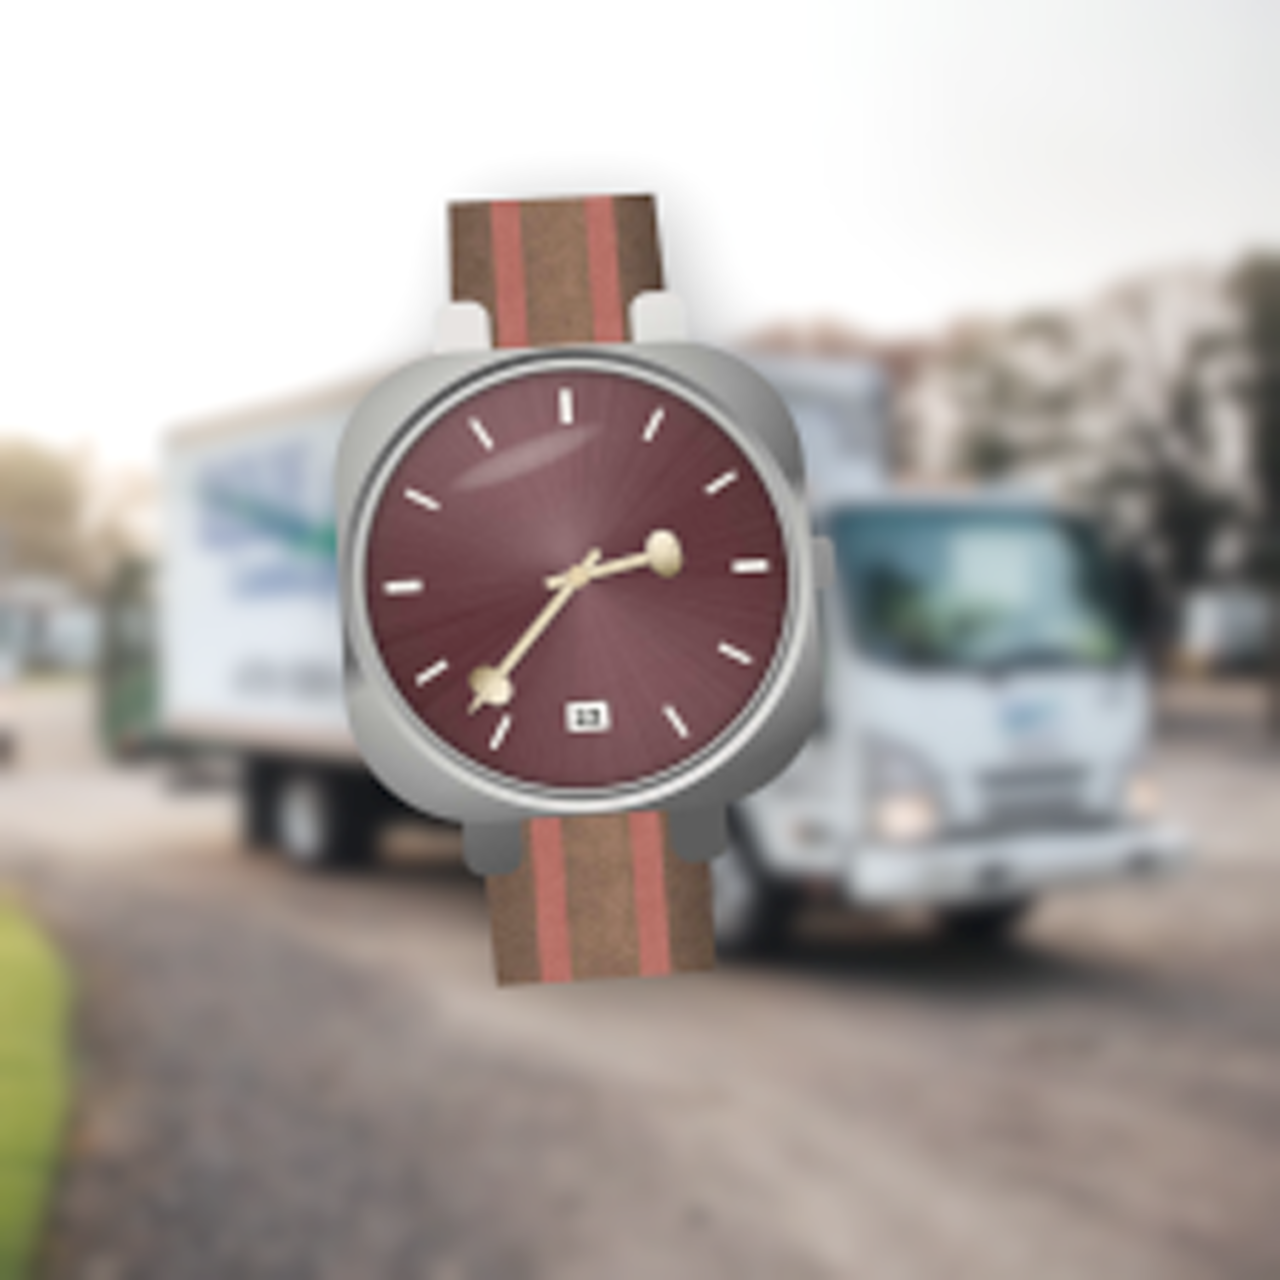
2:37
